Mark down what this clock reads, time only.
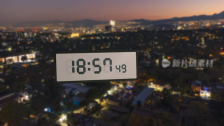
18:57:49
